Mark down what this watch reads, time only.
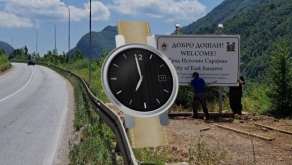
6:59
